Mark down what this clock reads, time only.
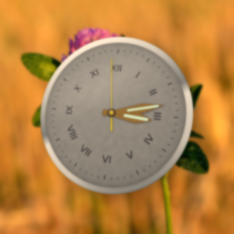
3:12:59
